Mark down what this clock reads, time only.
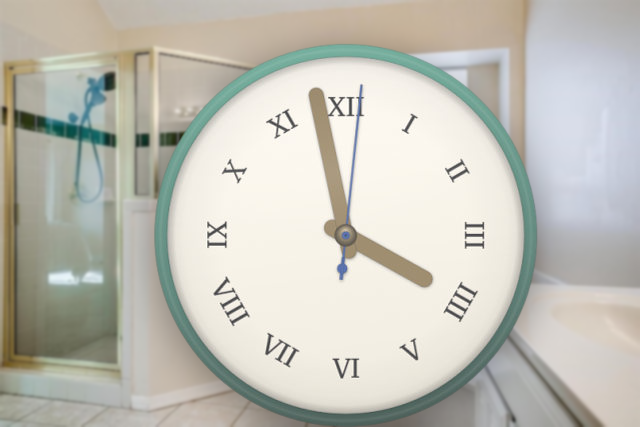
3:58:01
